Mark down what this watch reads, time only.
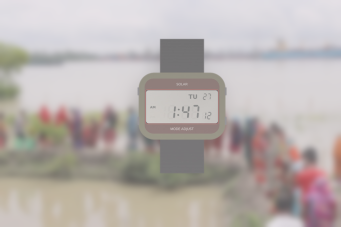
1:47:12
